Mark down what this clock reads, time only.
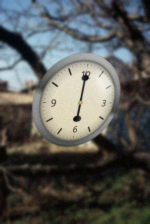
6:00
